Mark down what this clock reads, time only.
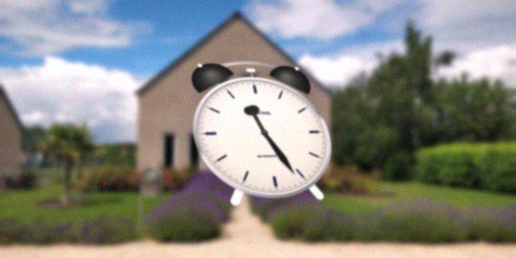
11:26
